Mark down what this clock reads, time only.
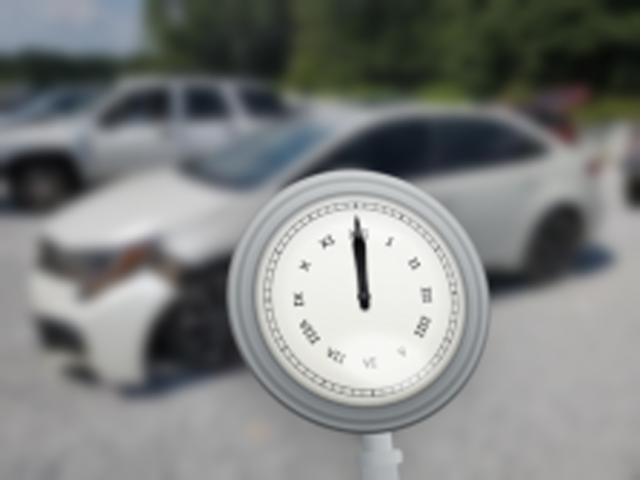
12:00
